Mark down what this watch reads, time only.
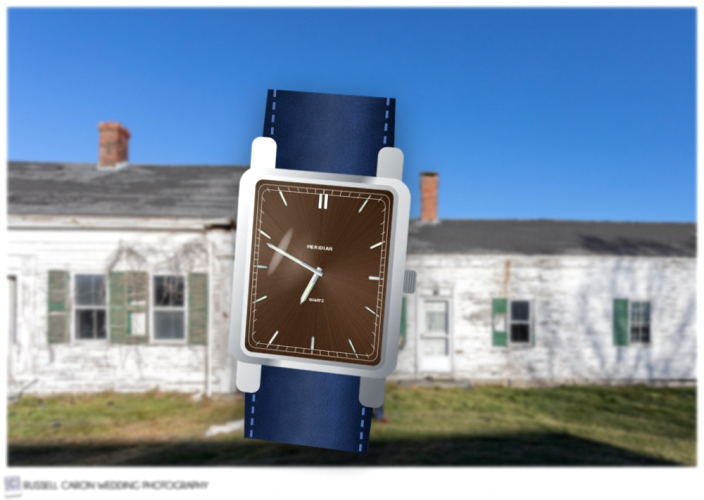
6:49
